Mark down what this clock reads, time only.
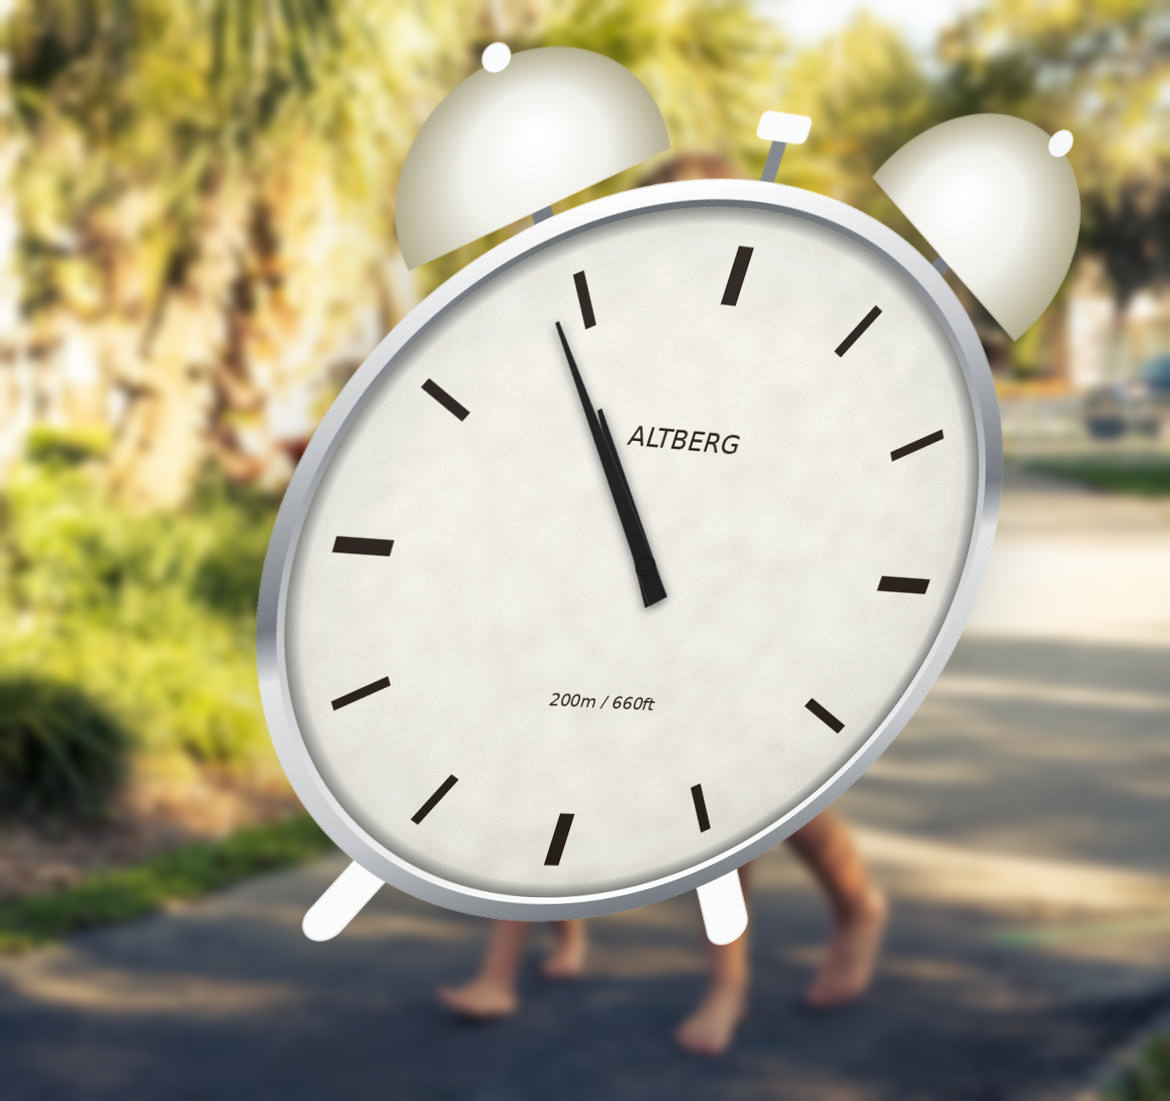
10:54
